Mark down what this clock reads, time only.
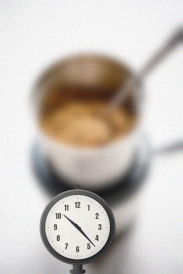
10:23
